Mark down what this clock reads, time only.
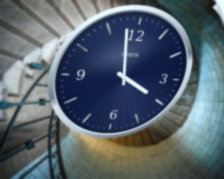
3:58
